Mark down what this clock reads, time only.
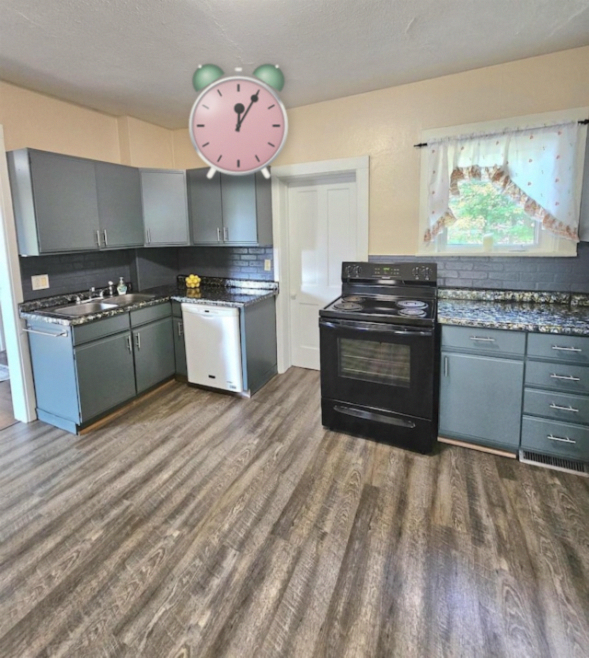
12:05
